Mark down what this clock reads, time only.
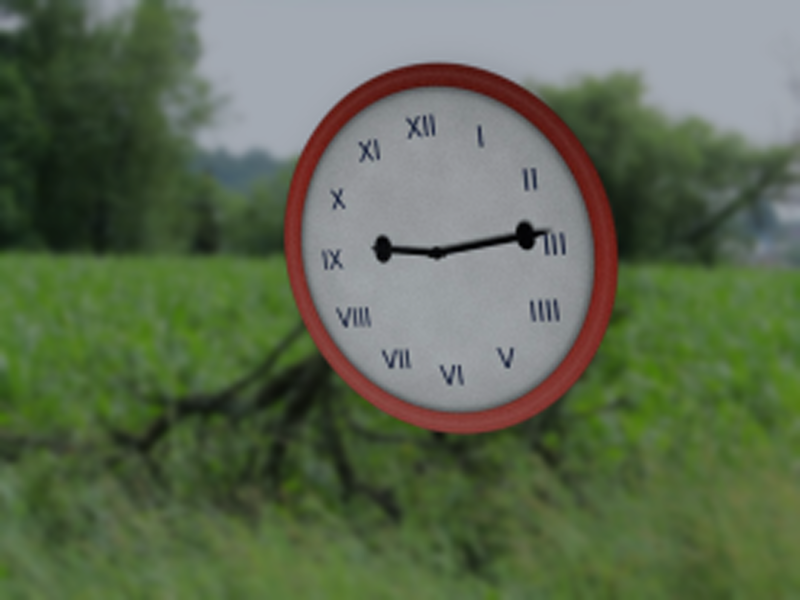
9:14
